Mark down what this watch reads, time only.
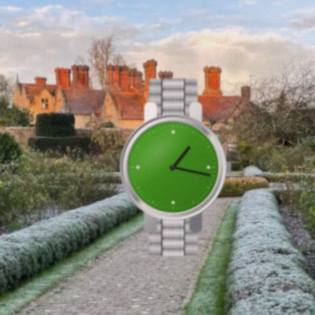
1:17
